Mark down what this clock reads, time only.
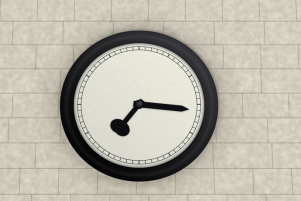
7:16
